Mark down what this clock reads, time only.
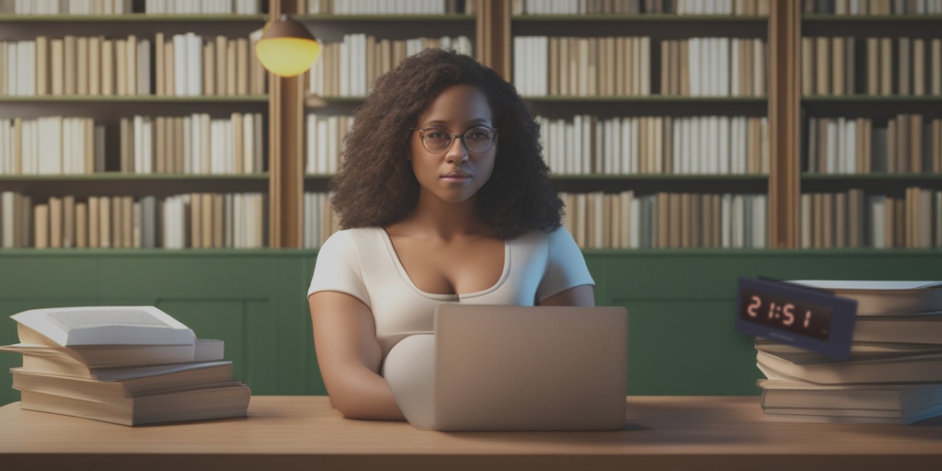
21:51
